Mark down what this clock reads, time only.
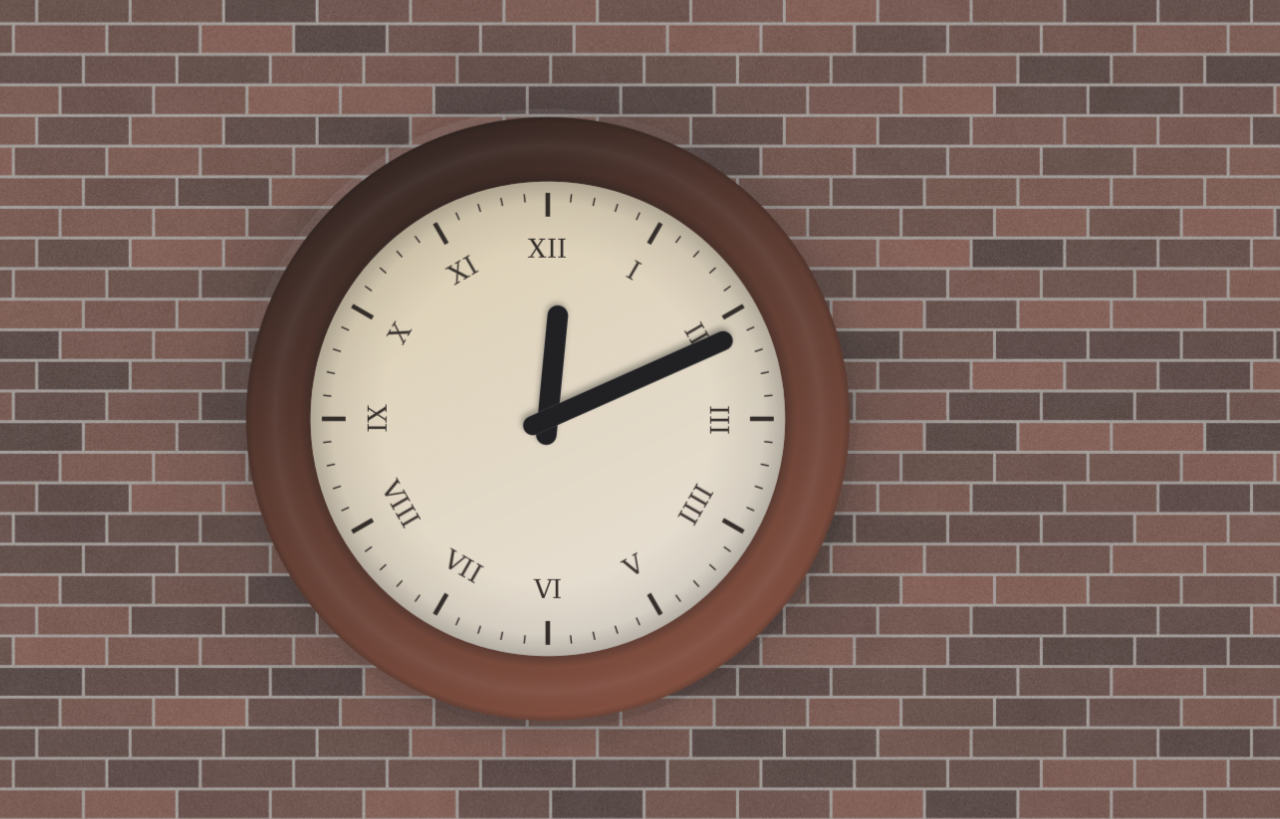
12:11
